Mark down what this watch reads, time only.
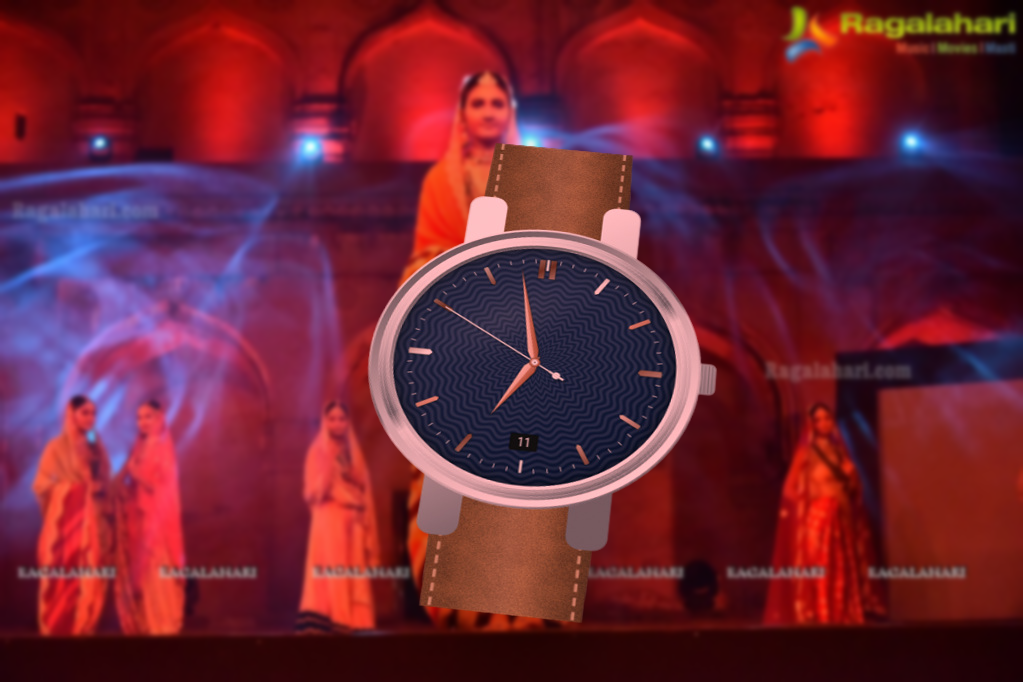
6:57:50
